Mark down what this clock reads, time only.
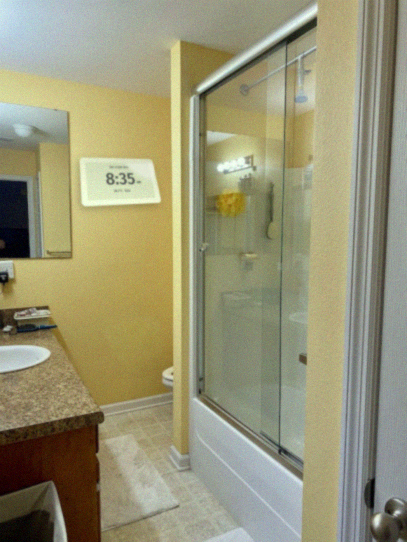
8:35
